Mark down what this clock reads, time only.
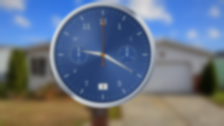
9:20
